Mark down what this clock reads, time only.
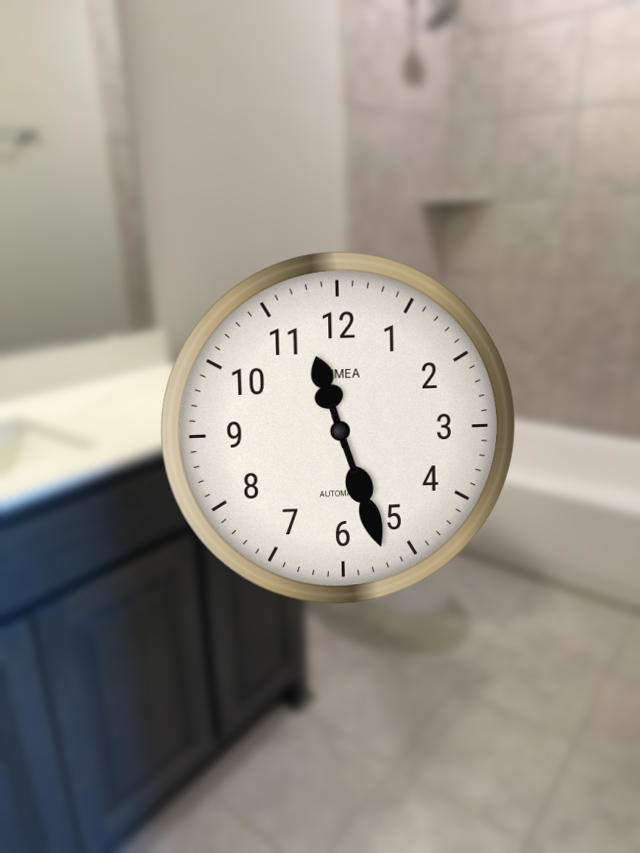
11:27
